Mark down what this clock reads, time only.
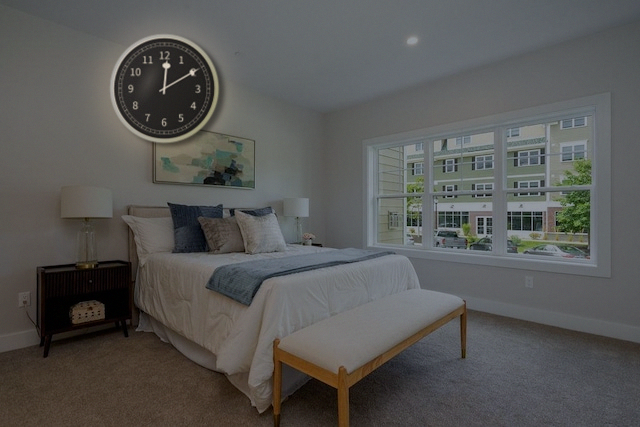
12:10
